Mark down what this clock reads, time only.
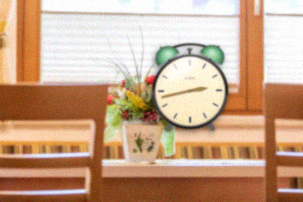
2:43
